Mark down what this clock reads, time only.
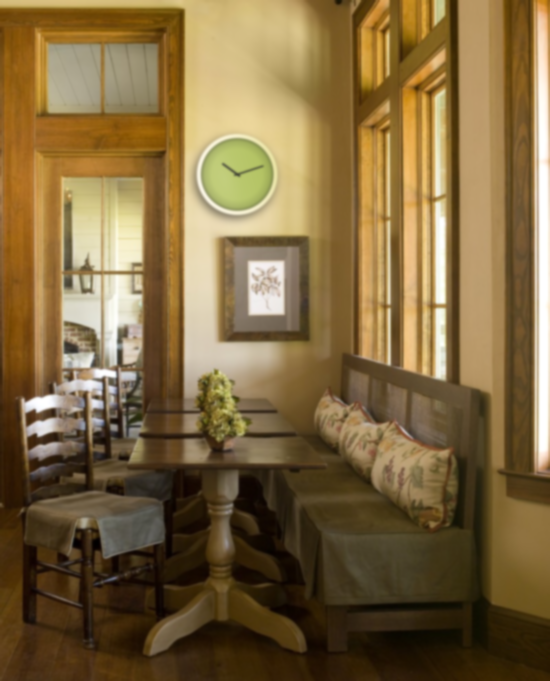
10:12
